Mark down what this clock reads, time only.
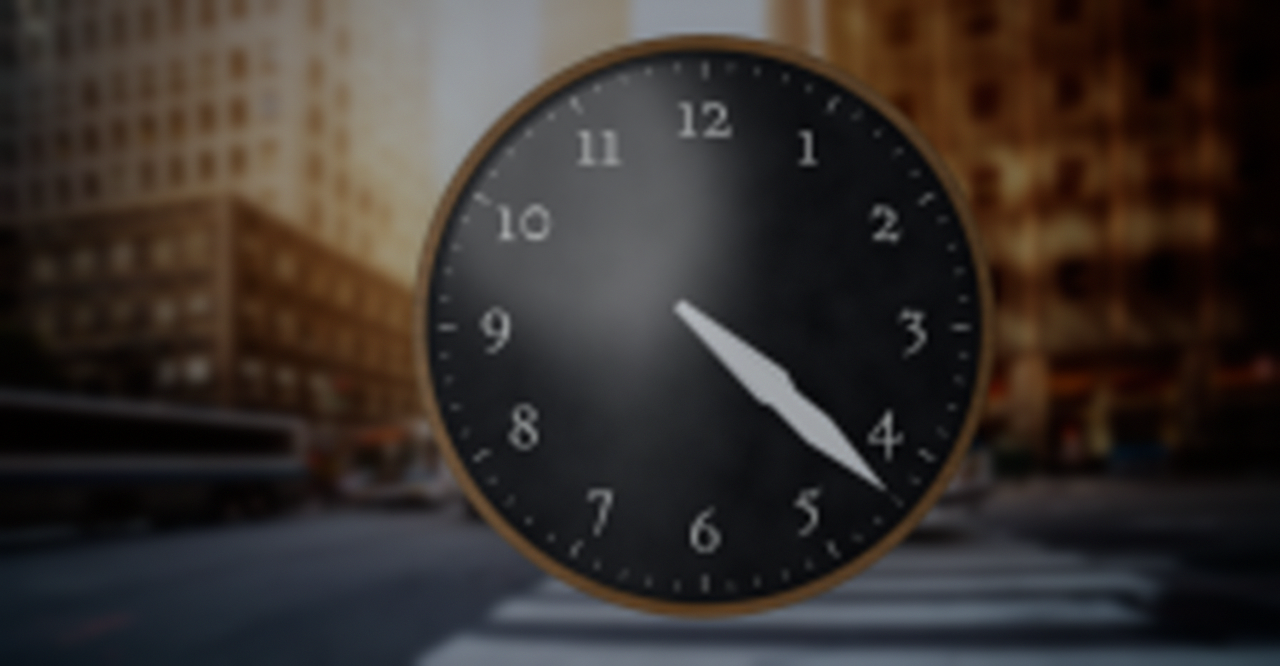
4:22
